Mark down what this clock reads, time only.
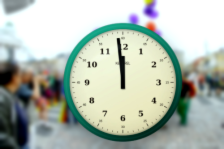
11:59
